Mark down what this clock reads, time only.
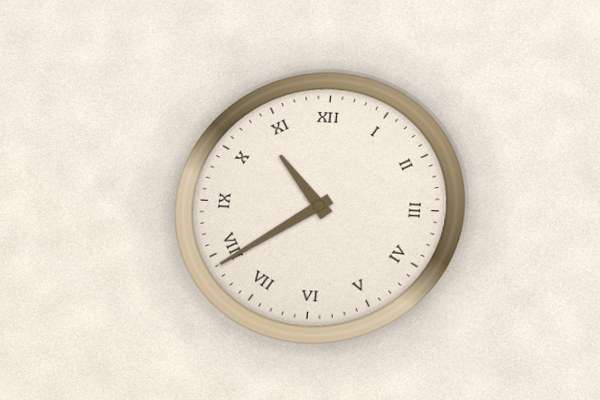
10:39
